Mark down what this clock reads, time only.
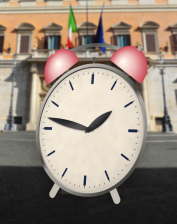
1:47
